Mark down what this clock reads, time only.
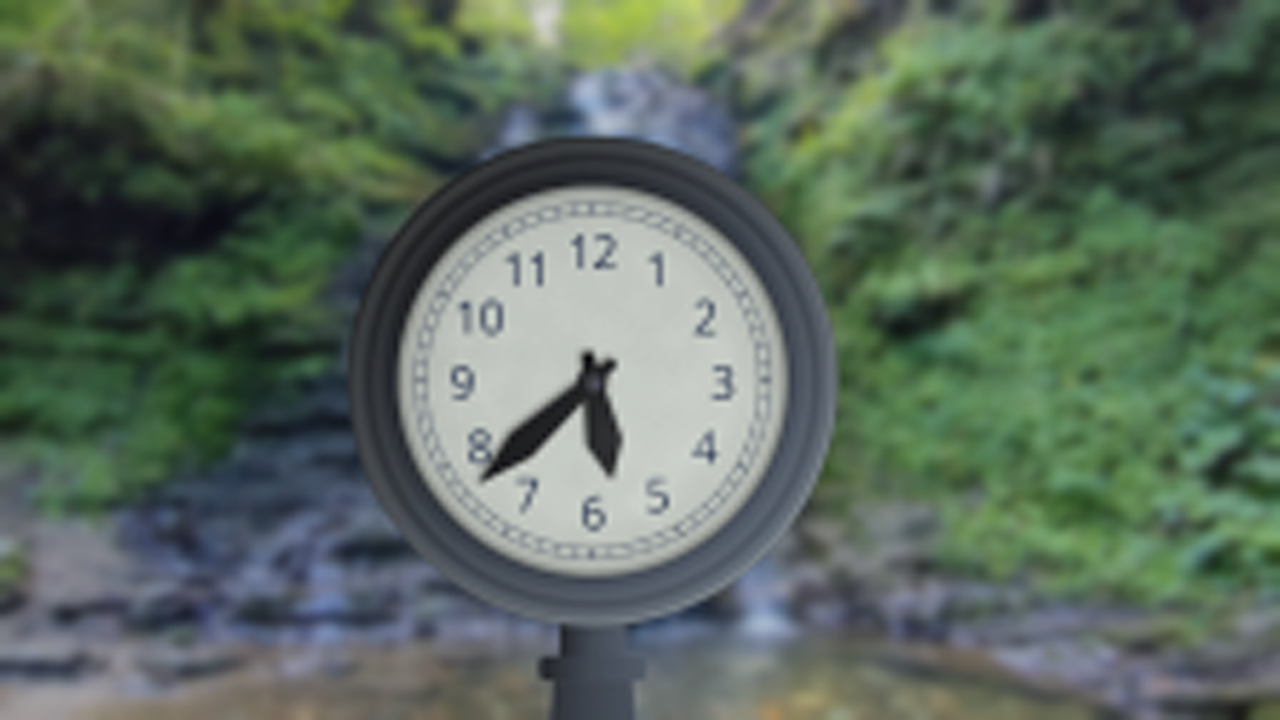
5:38
